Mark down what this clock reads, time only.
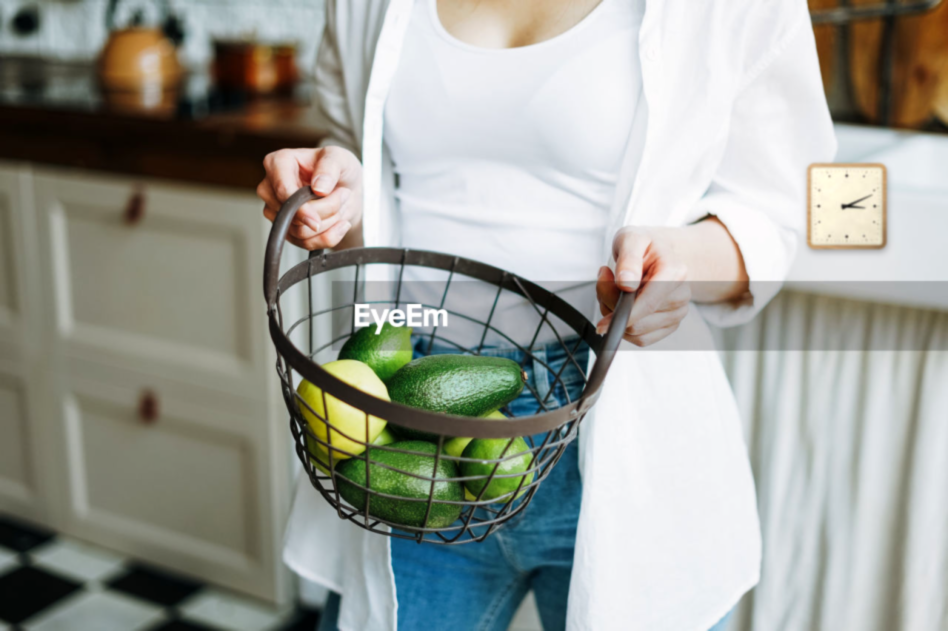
3:11
